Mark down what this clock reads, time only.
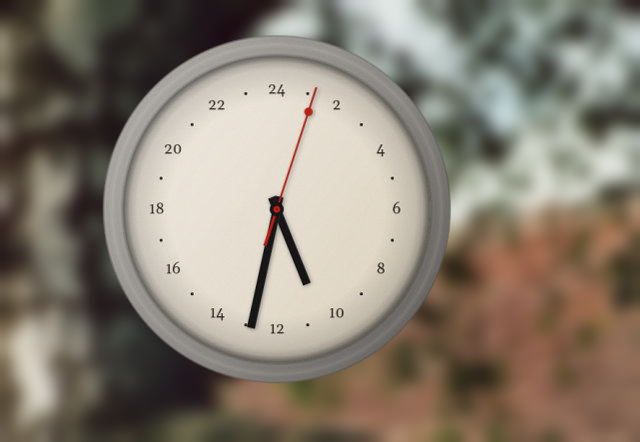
10:32:03
